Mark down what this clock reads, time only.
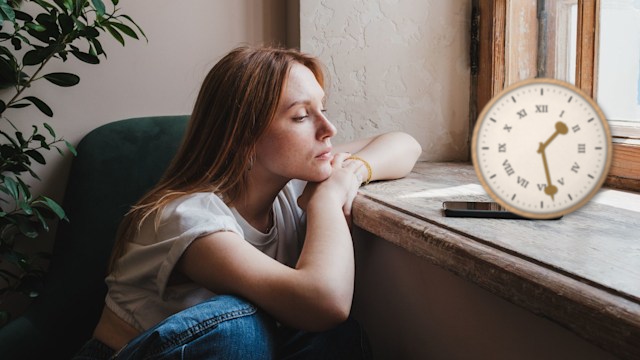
1:28
